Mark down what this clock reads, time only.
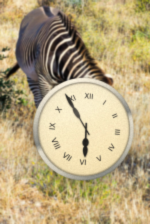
5:54
